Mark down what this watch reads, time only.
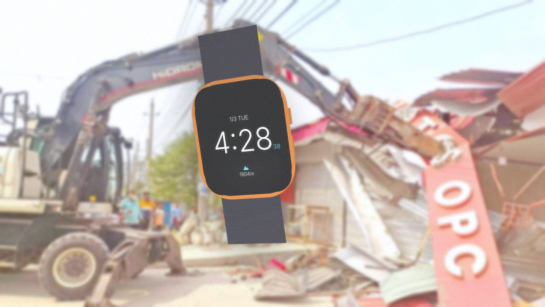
4:28
